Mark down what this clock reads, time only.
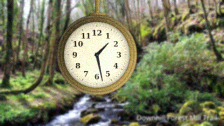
1:28
